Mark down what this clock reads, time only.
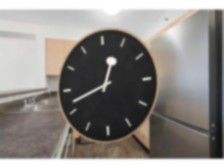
12:42
